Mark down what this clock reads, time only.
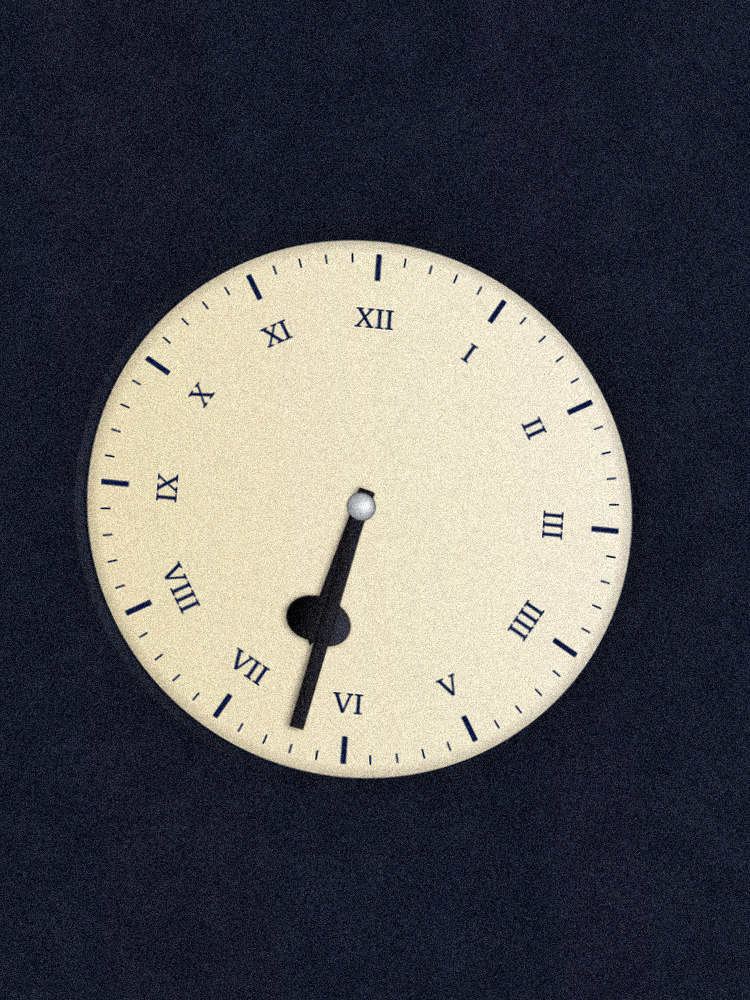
6:32
